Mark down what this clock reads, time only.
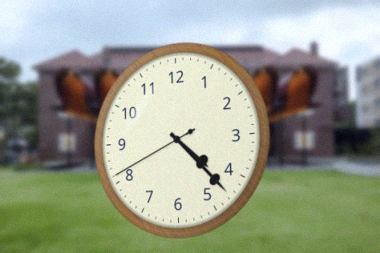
4:22:41
